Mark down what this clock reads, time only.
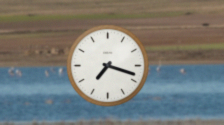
7:18
